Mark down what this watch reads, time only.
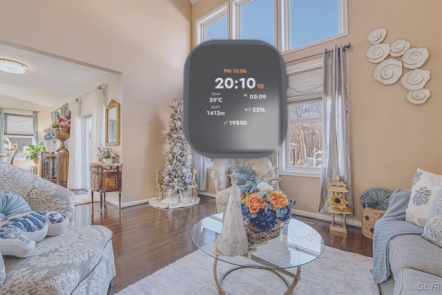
20:10
